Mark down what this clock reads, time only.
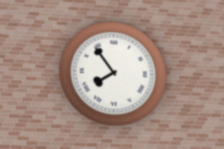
7:54
